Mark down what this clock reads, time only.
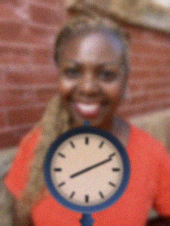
8:11
